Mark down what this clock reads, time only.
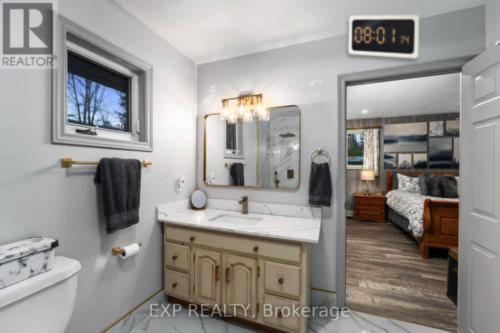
8:01
